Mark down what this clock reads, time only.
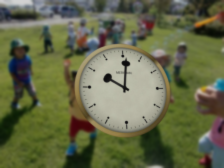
10:01
